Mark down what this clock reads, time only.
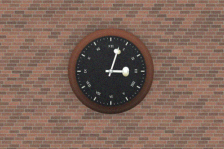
3:03
